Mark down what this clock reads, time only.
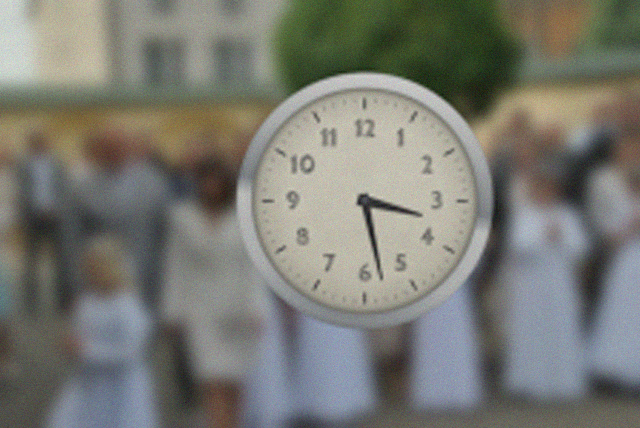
3:28
